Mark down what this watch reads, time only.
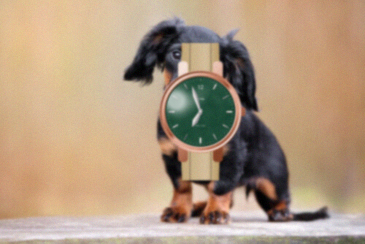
6:57
